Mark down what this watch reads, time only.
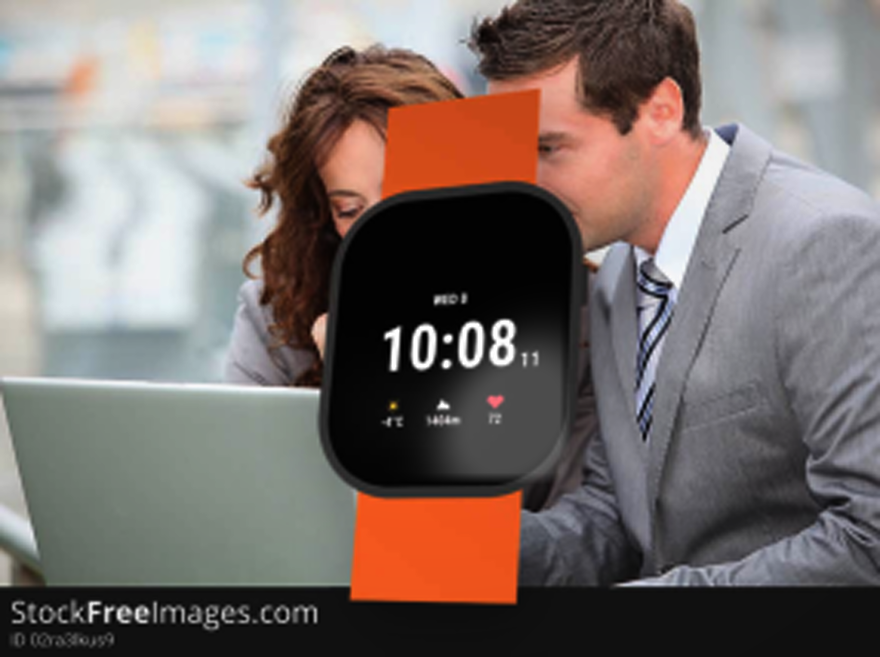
10:08
